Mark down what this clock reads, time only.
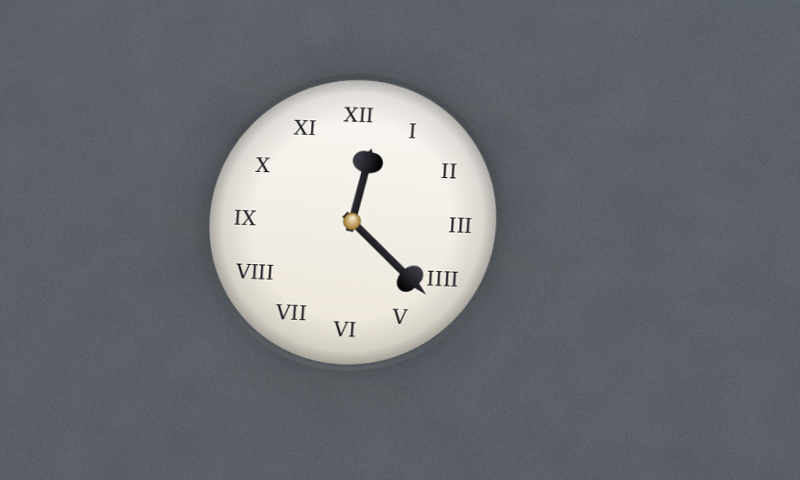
12:22
